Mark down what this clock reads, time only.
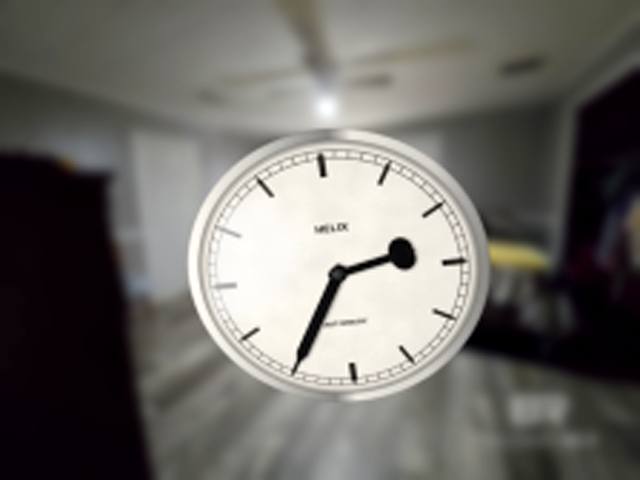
2:35
